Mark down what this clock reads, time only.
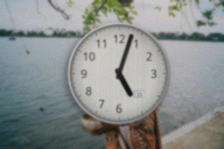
5:03
